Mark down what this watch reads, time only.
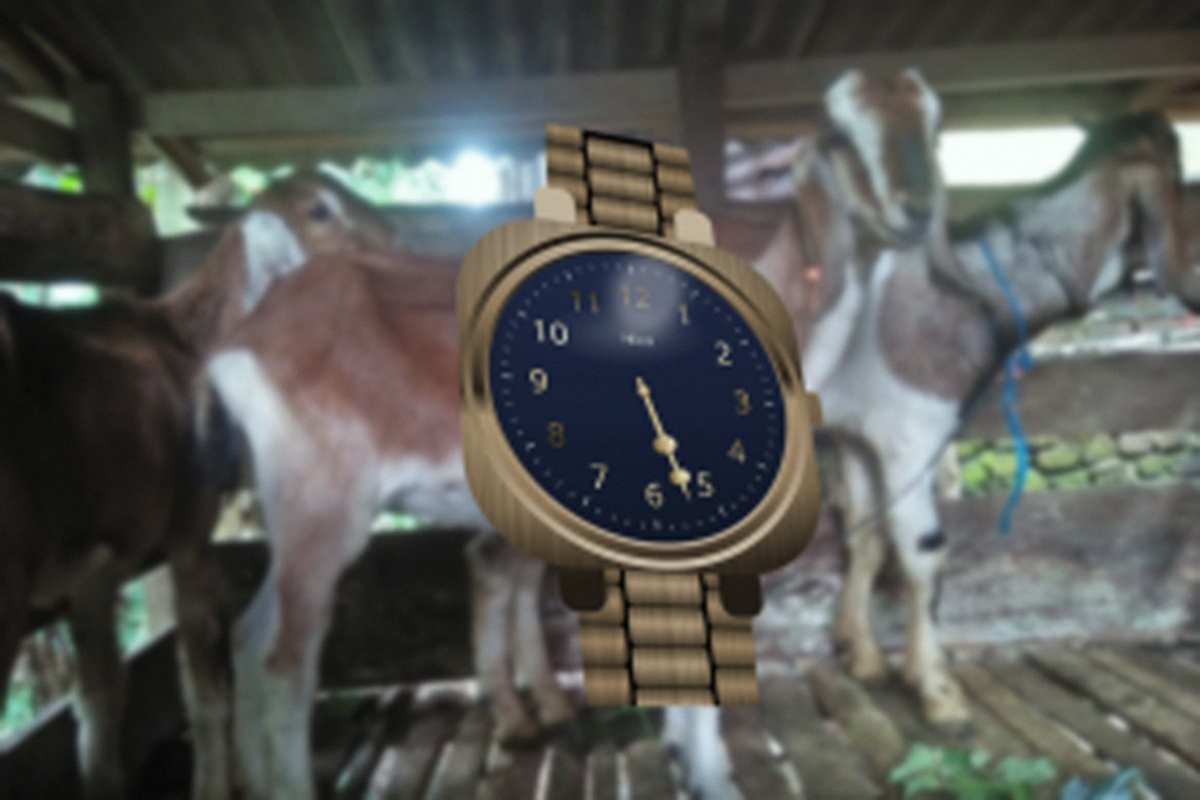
5:27
